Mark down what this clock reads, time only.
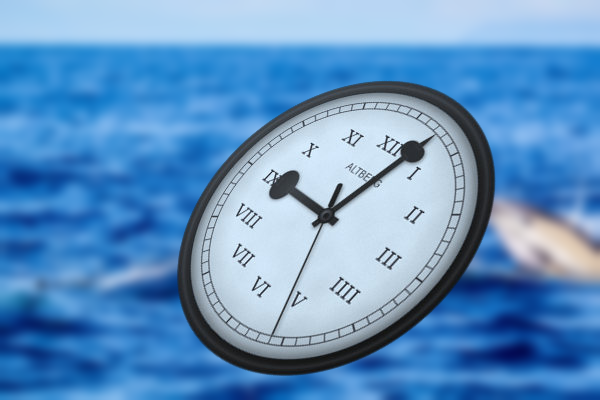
9:02:26
